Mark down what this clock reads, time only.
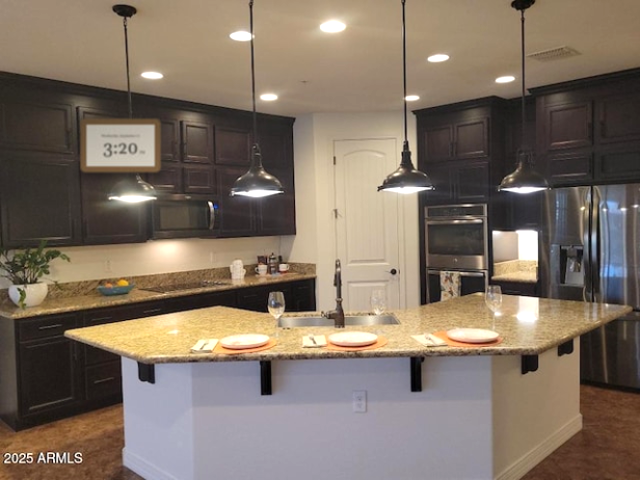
3:20
